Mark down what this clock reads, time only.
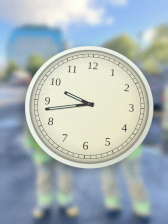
9:43
